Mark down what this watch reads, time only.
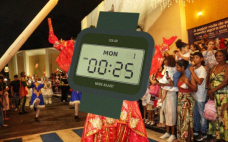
0:25
